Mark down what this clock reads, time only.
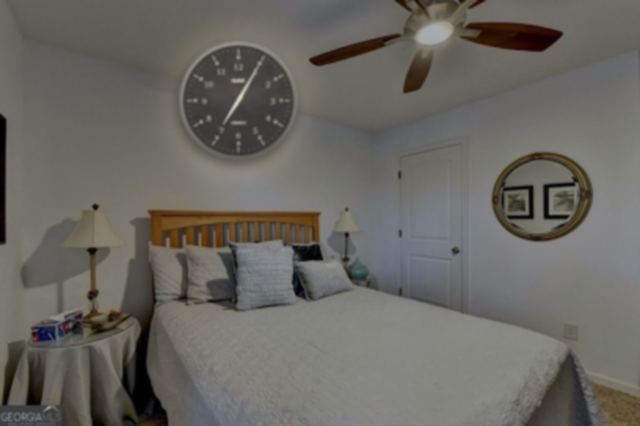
7:05
